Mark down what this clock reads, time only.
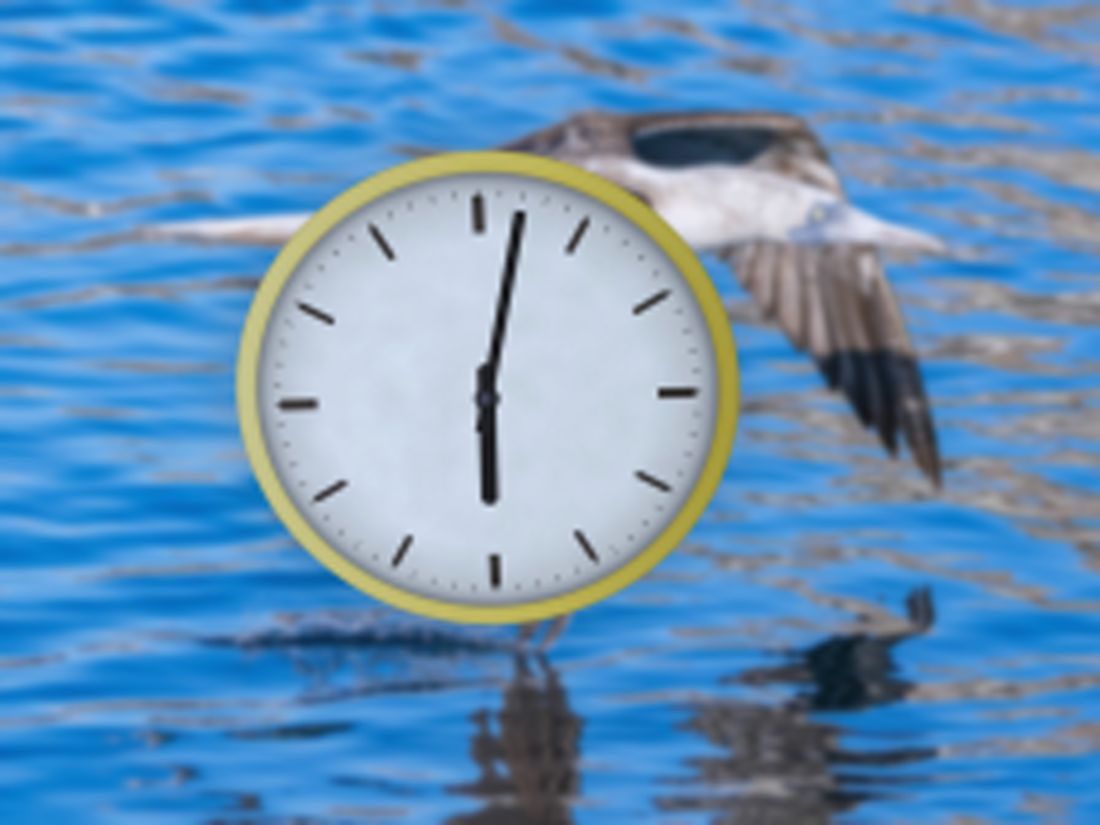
6:02
